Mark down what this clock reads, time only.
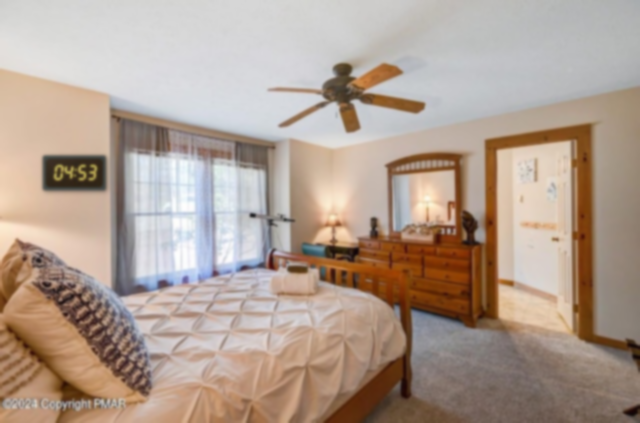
4:53
